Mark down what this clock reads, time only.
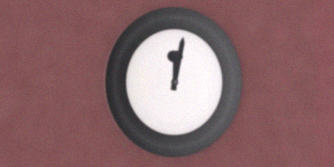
12:02
